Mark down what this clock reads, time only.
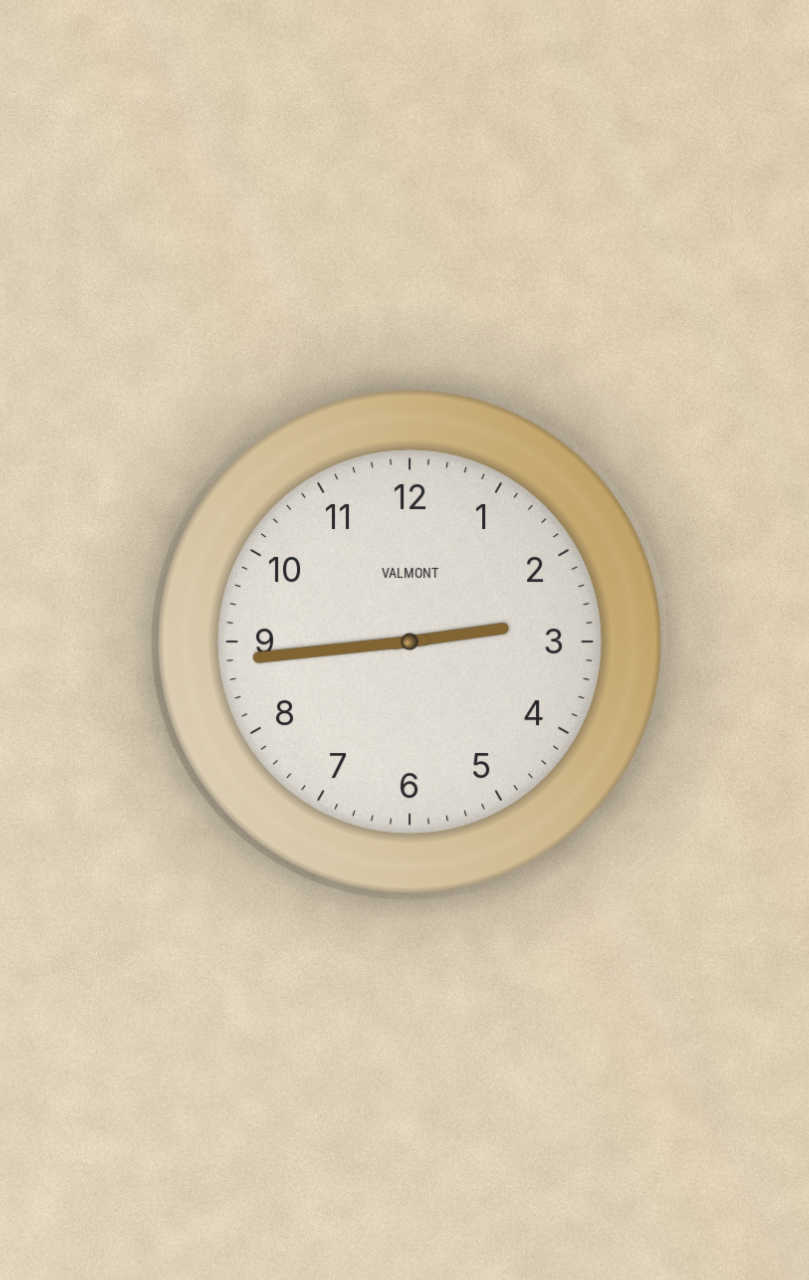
2:44
